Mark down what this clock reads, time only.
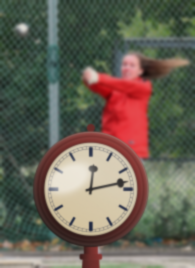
12:13
